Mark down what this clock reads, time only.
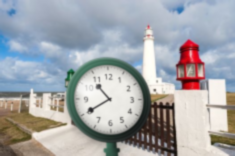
10:40
